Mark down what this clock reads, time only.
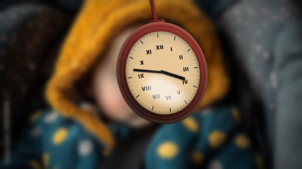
3:47
